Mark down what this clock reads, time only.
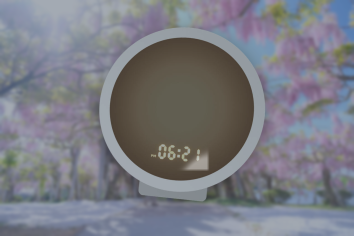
6:21
